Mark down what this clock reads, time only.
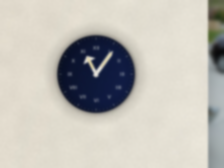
11:06
